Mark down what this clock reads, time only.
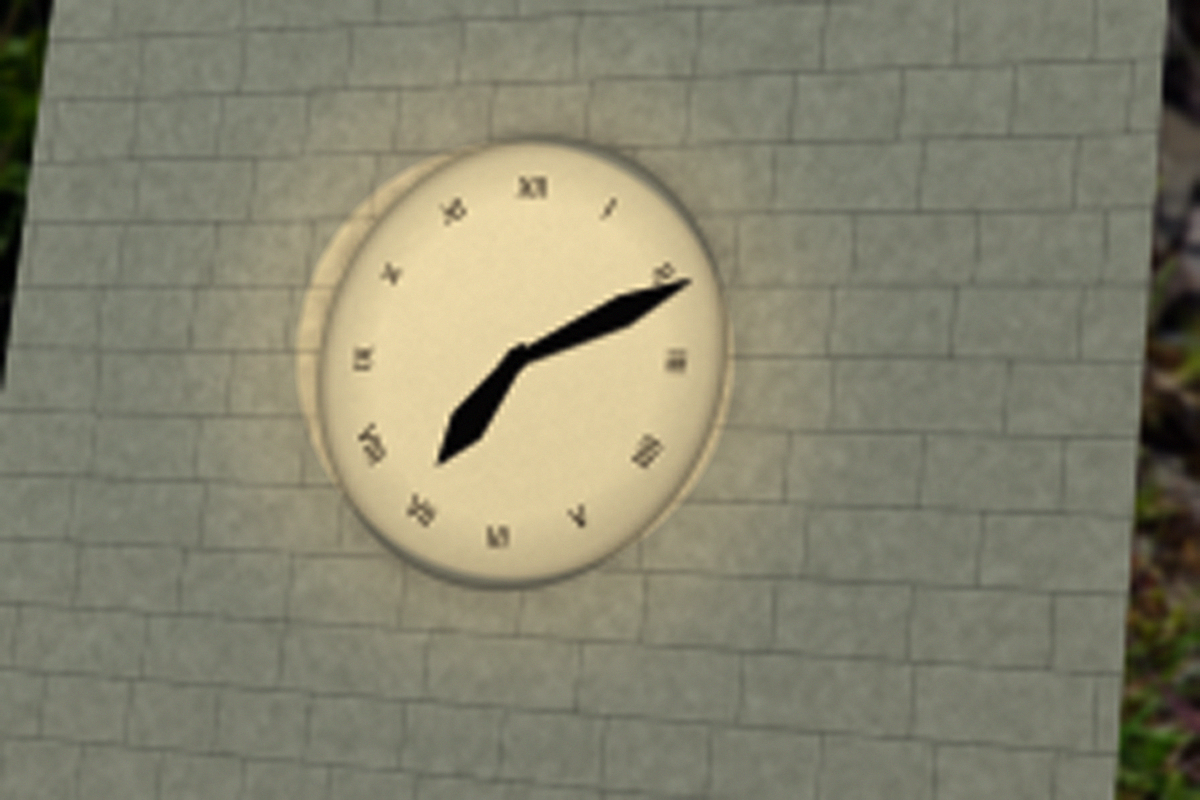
7:11
